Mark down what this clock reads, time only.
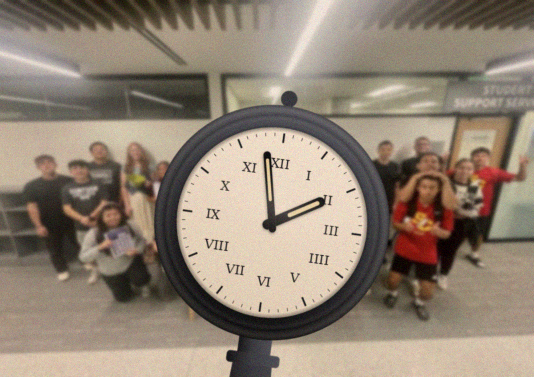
1:58
